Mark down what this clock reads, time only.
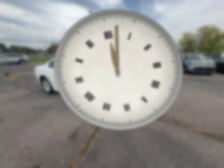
12:02
